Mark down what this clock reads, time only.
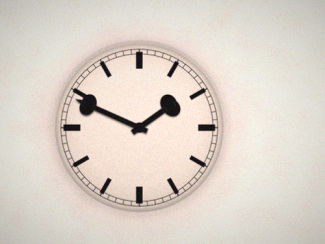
1:49
